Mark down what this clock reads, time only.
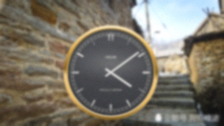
4:09
